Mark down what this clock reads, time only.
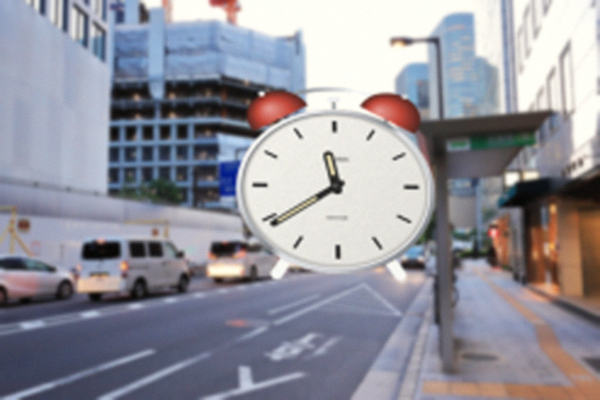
11:39
